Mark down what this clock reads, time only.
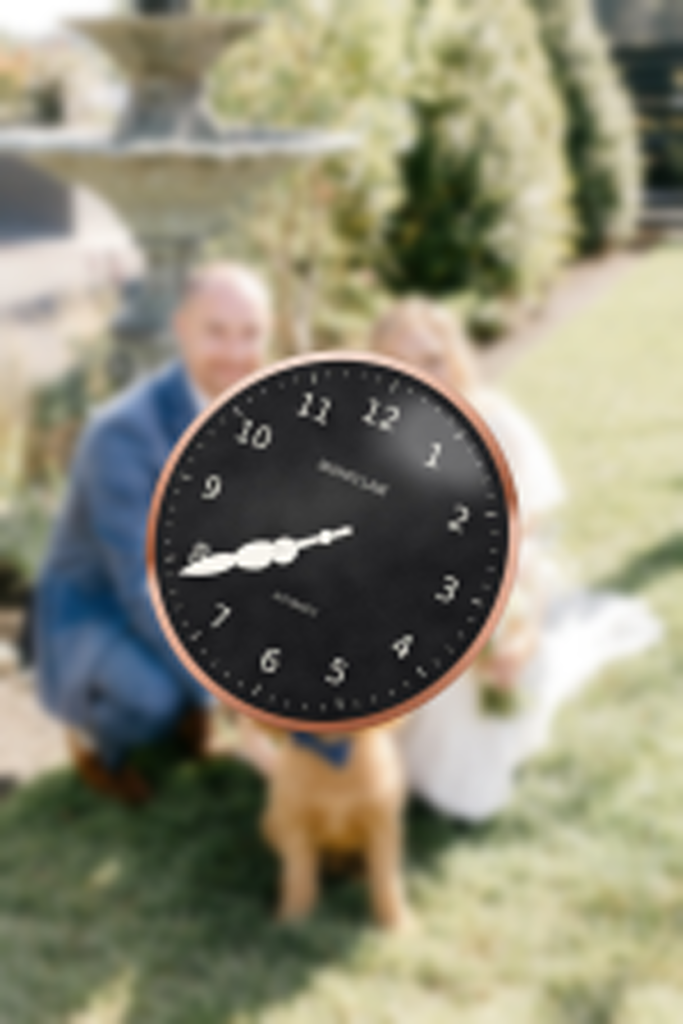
7:39
